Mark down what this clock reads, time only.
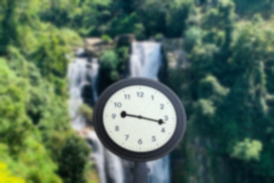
9:17
